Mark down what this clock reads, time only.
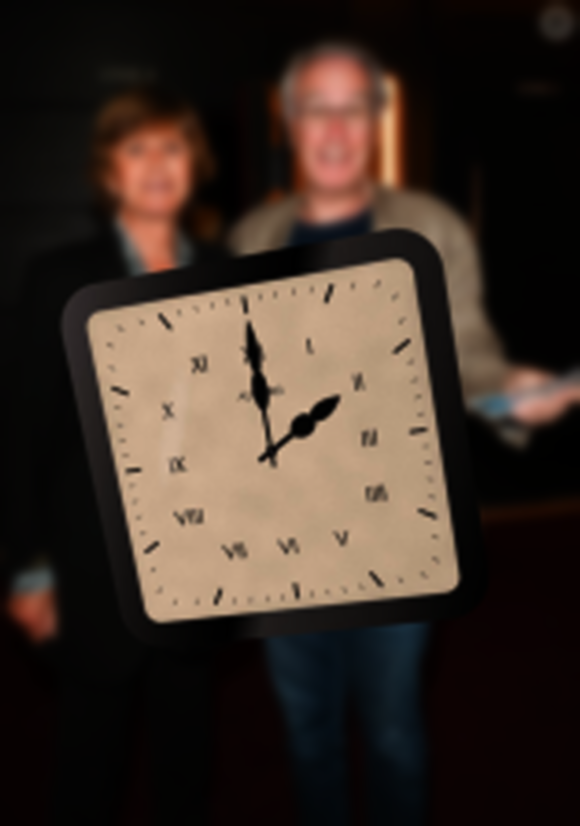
2:00
